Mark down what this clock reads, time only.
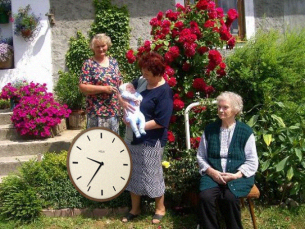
9:36
